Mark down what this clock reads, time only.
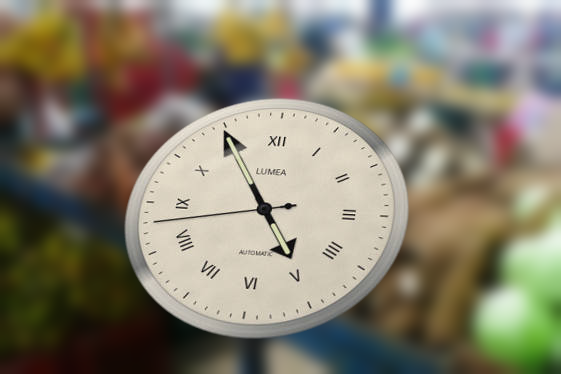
4:54:43
